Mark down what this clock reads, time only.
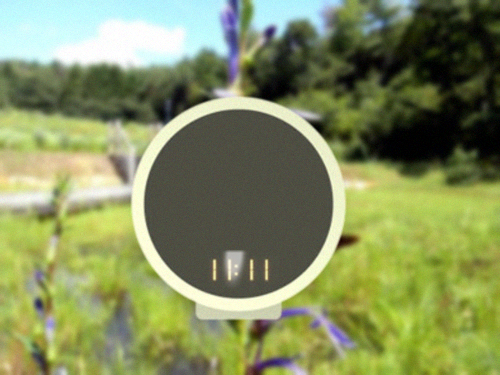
11:11
